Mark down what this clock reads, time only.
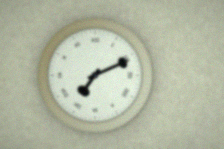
7:11
